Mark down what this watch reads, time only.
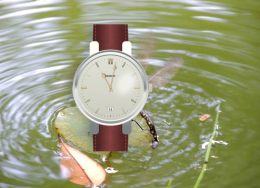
11:02
